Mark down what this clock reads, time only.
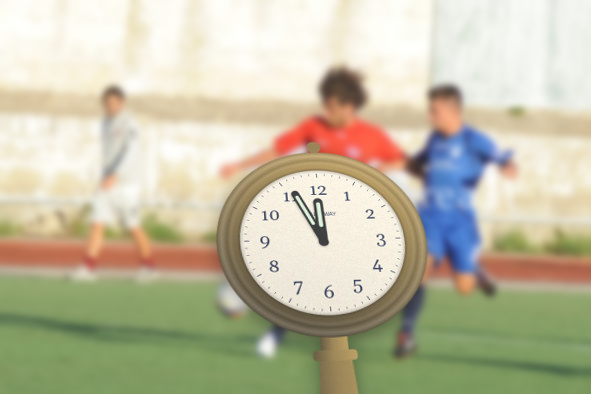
11:56
